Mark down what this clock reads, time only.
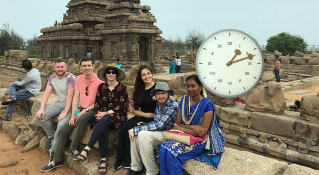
1:12
